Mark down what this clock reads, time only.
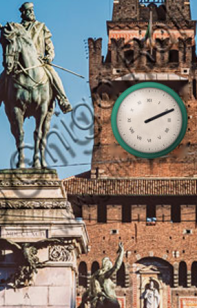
2:11
